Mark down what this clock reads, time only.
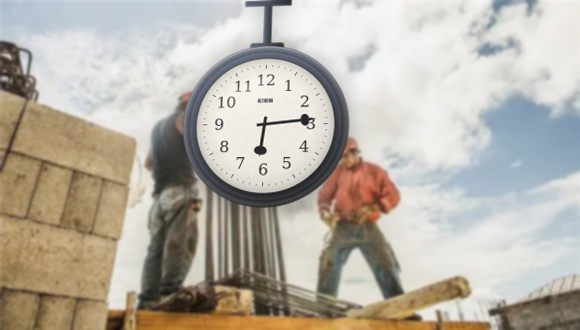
6:14
